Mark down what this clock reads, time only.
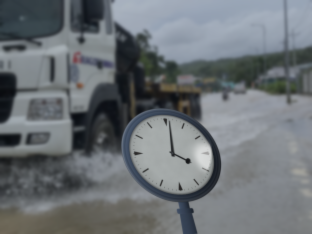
4:01
